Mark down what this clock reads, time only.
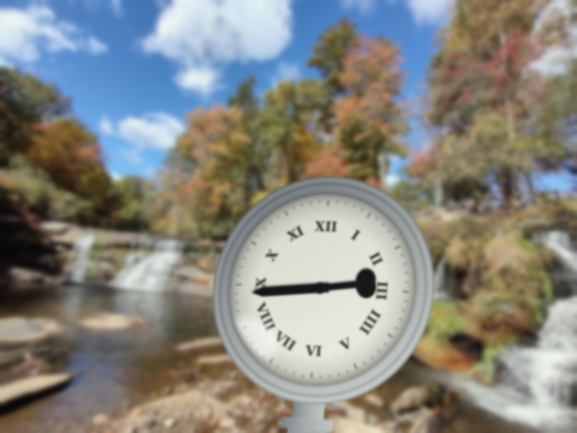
2:44
